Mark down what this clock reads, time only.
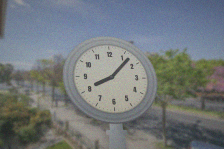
8:07
